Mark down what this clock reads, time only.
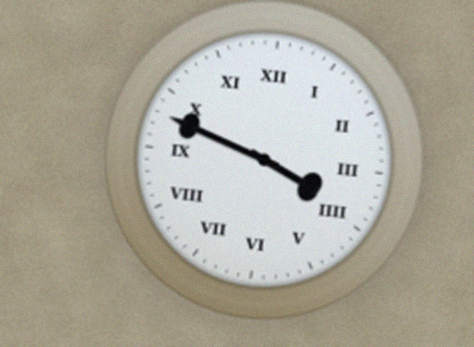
3:48
